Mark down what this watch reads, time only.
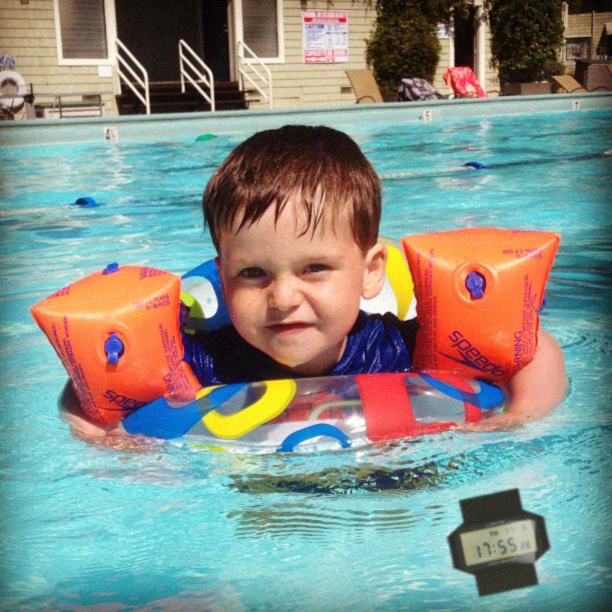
17:55
